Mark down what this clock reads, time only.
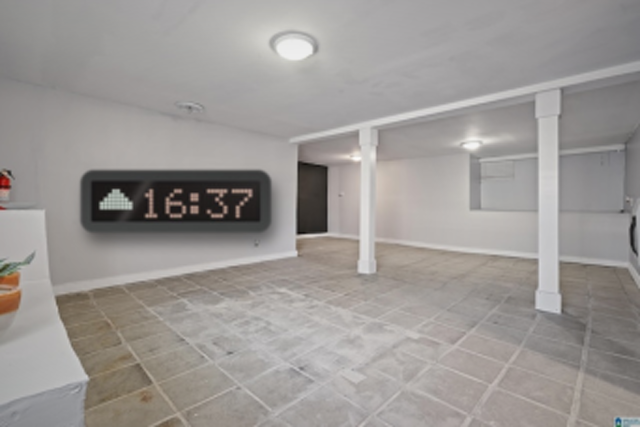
16:37
